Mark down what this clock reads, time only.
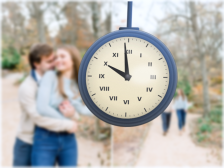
9:59
